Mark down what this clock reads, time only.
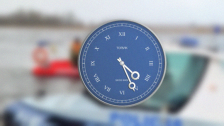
4:26
